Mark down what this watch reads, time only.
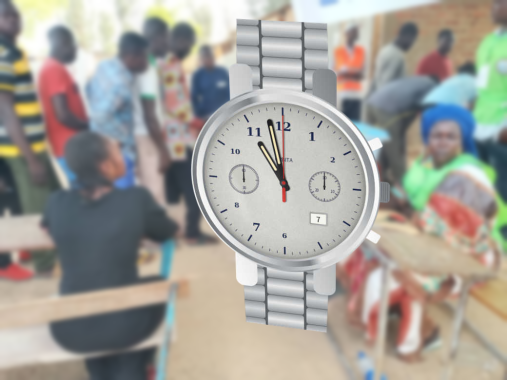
10:58
